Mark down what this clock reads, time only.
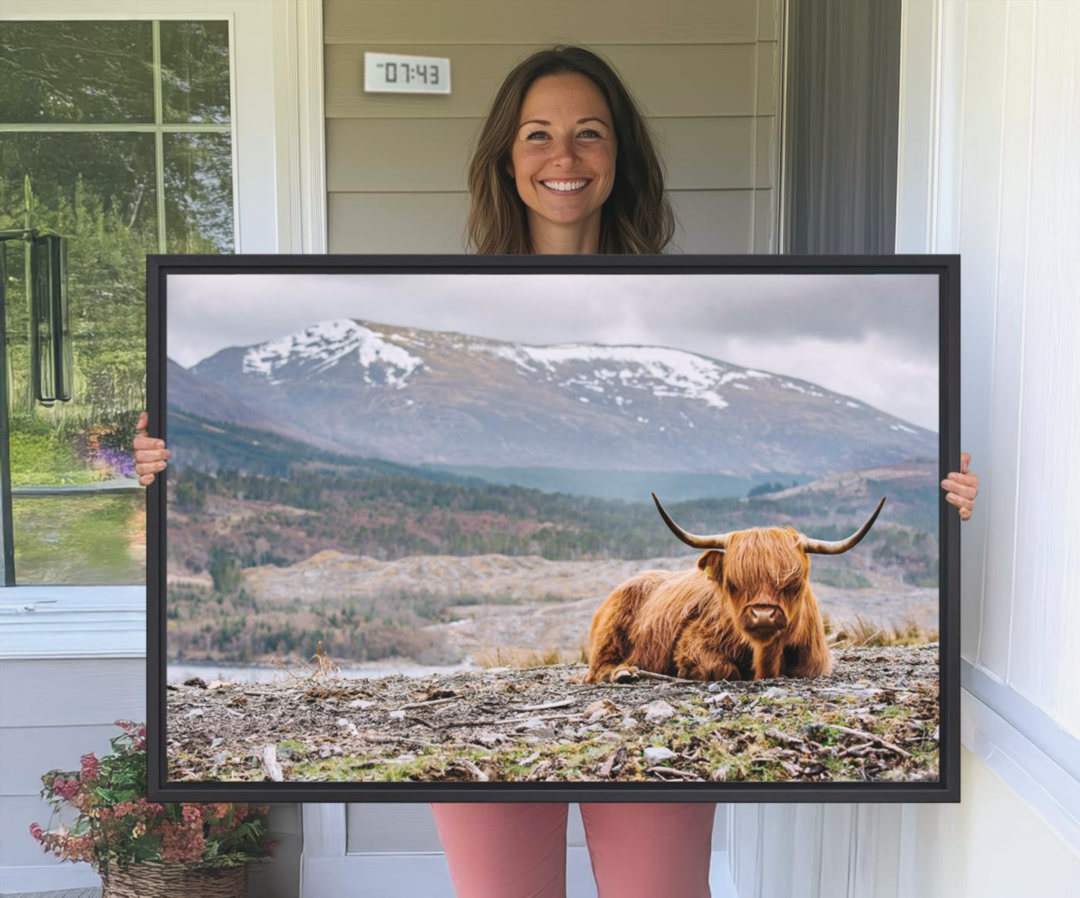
7:43
